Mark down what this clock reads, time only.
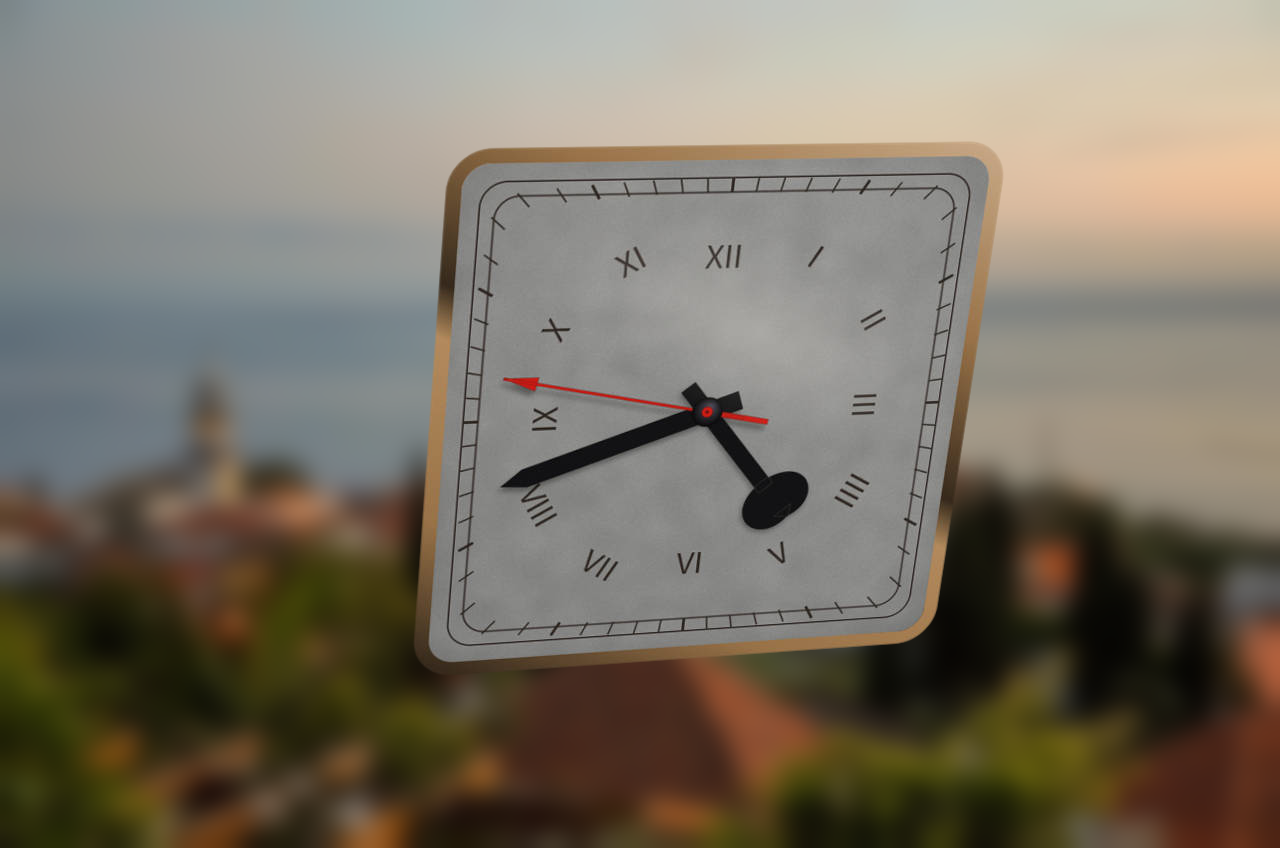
4:41:47
